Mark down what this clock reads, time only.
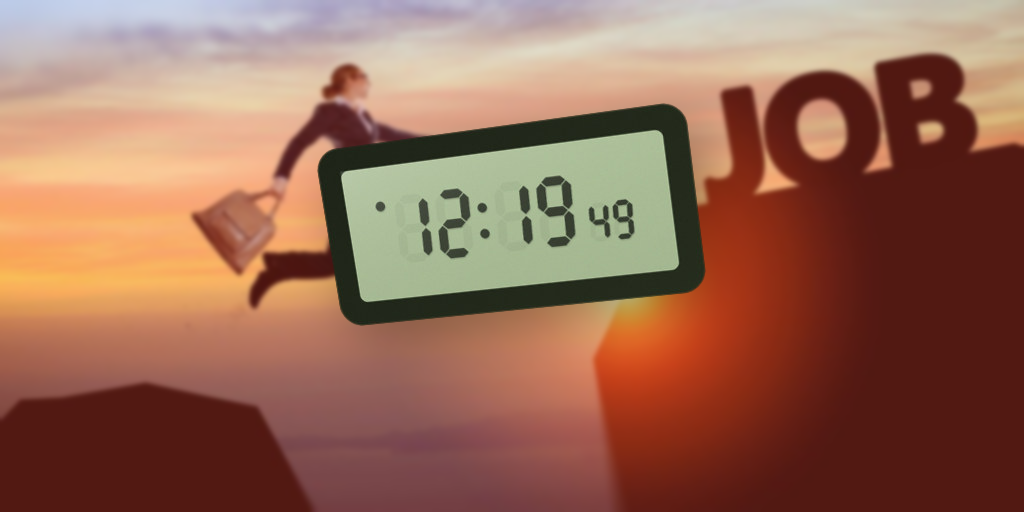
12:19:49
